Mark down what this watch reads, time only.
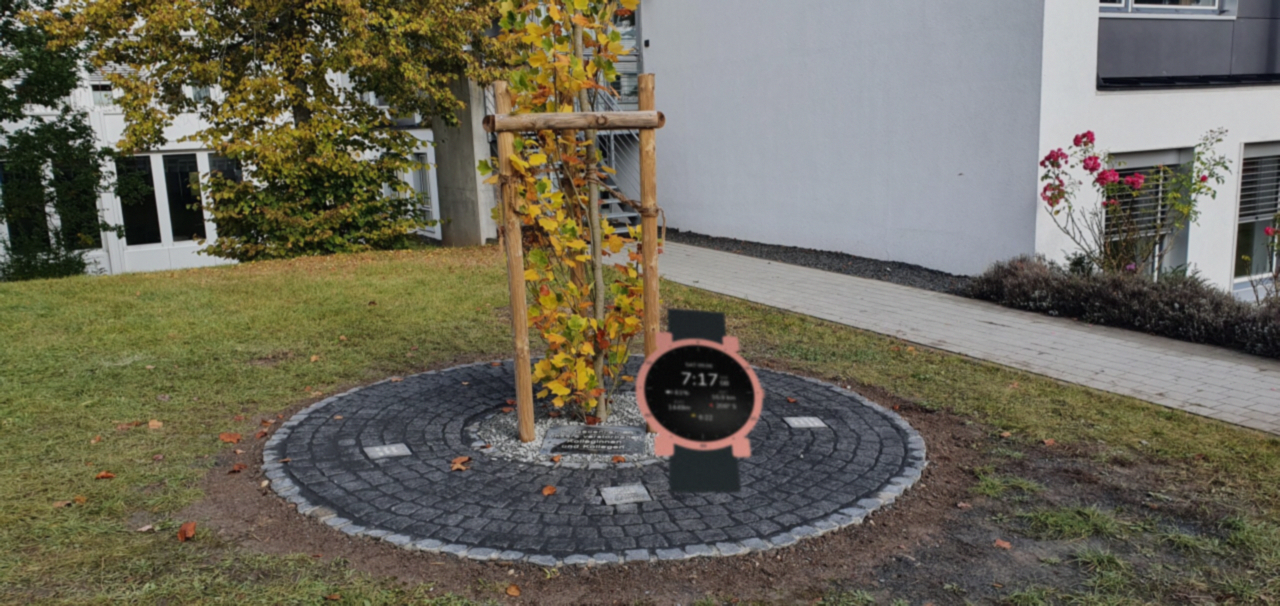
7:17
